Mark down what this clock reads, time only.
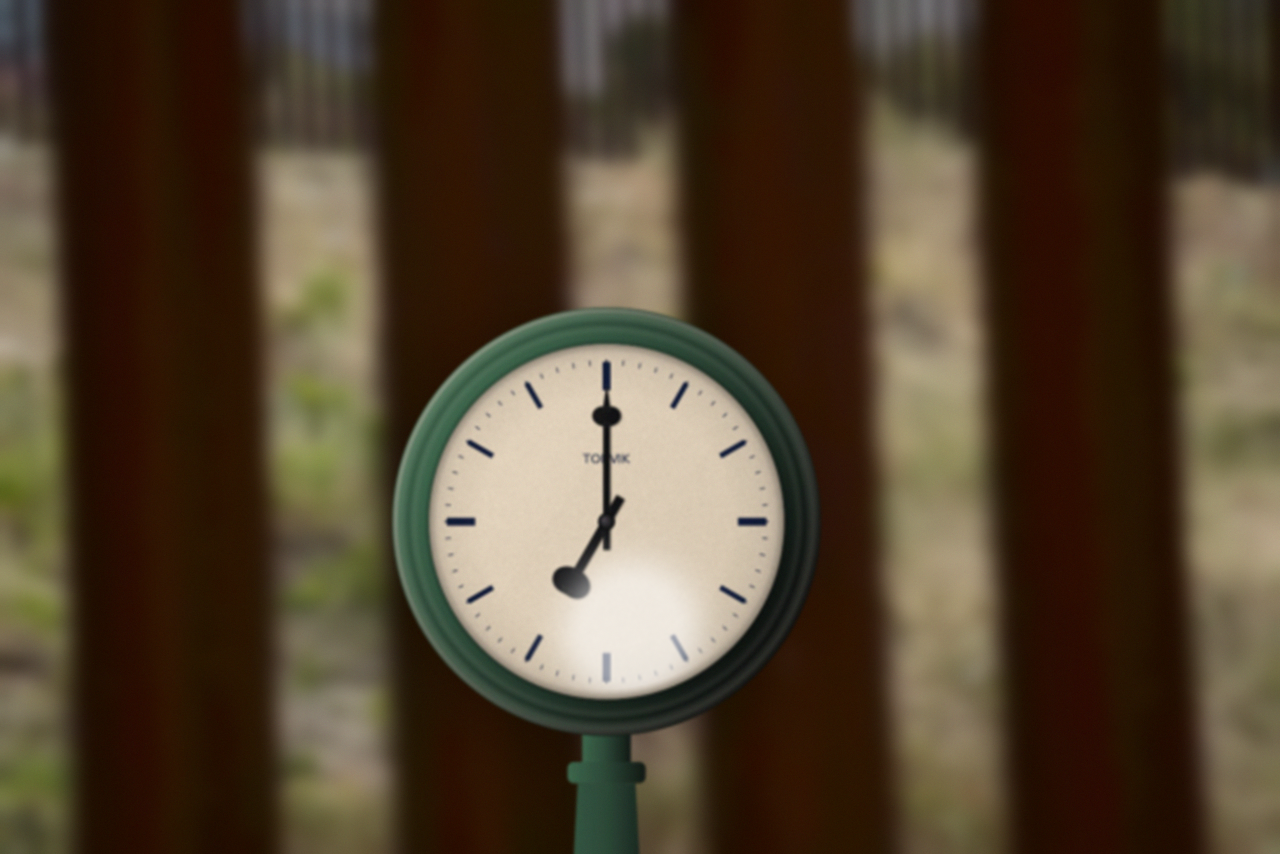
7:00
